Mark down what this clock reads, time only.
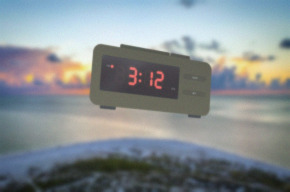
3:12
